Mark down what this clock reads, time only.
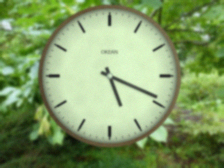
5:19
